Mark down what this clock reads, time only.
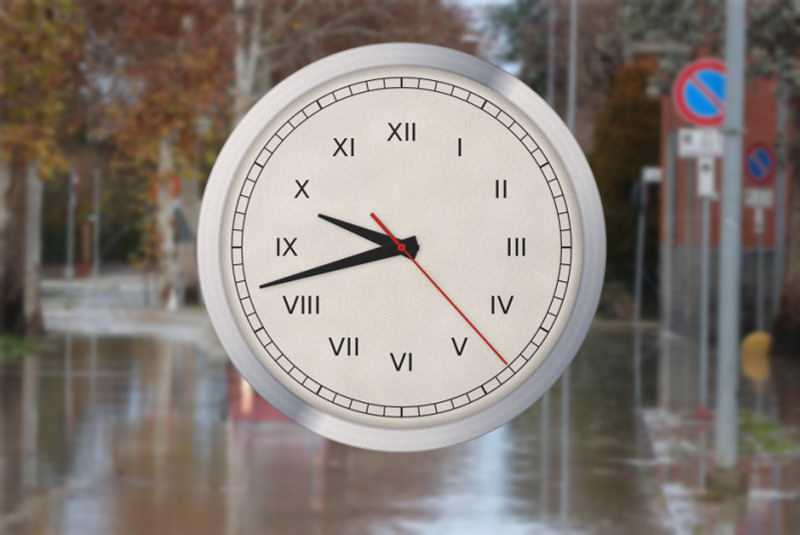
9:42:23
